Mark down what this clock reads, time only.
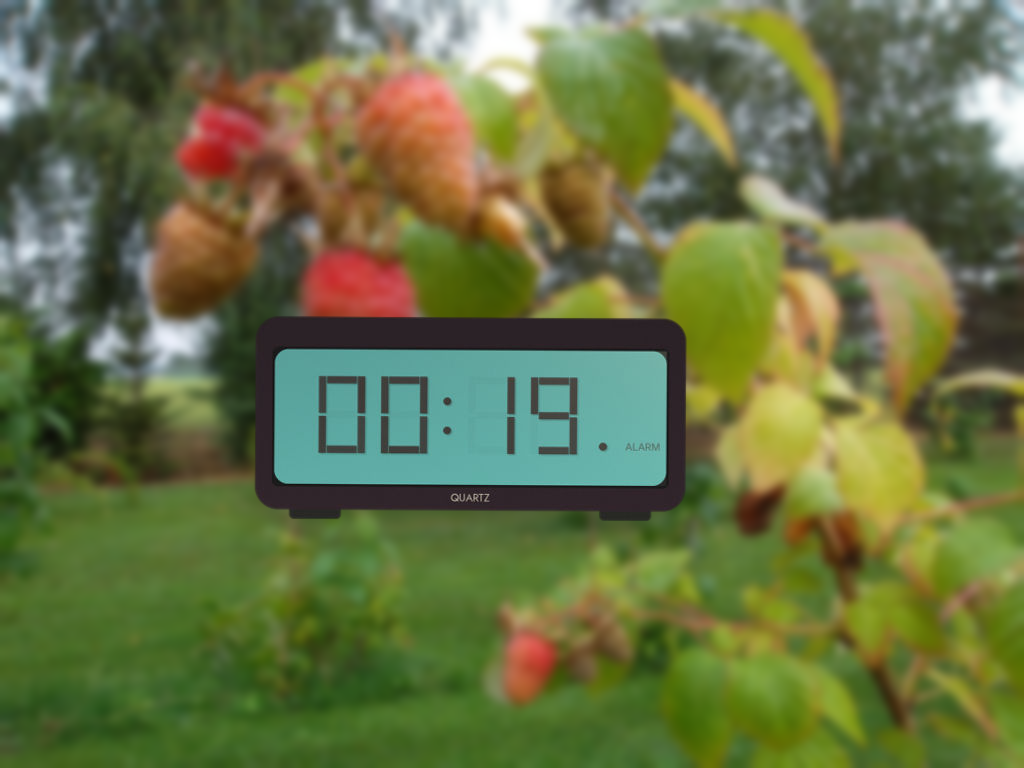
0:19
